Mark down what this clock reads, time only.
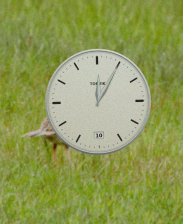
12:05
